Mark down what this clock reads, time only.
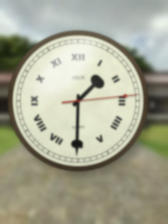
1:30:14
